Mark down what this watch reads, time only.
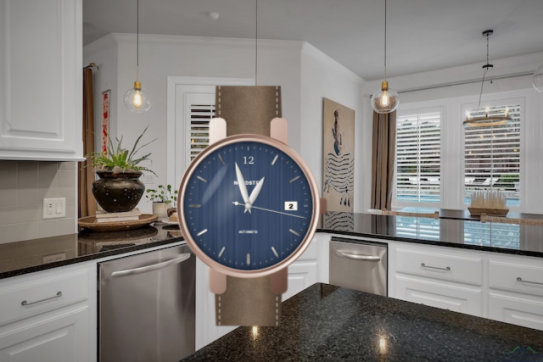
12:57:17
